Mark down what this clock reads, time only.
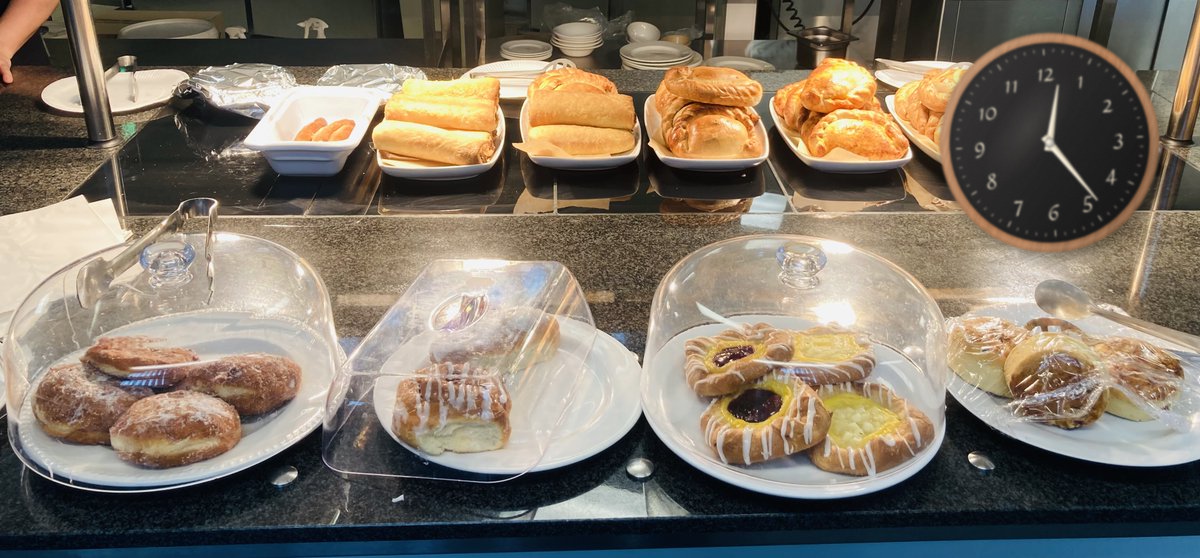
12:24
